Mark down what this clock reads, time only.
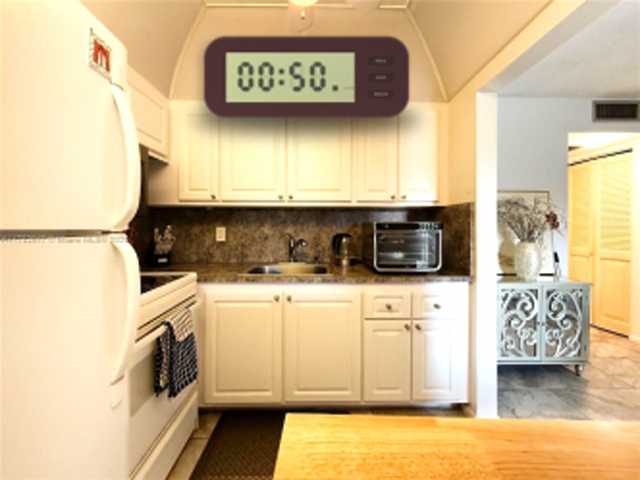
0:50
